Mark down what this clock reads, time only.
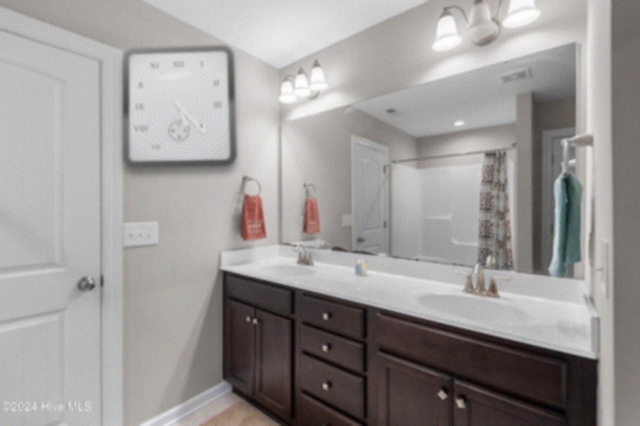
5:23
